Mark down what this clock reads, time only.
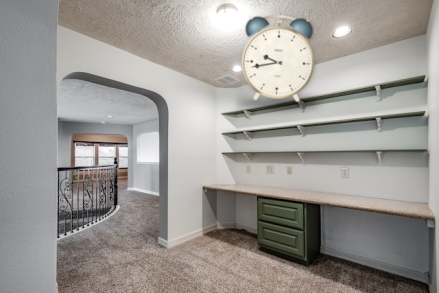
9:43
